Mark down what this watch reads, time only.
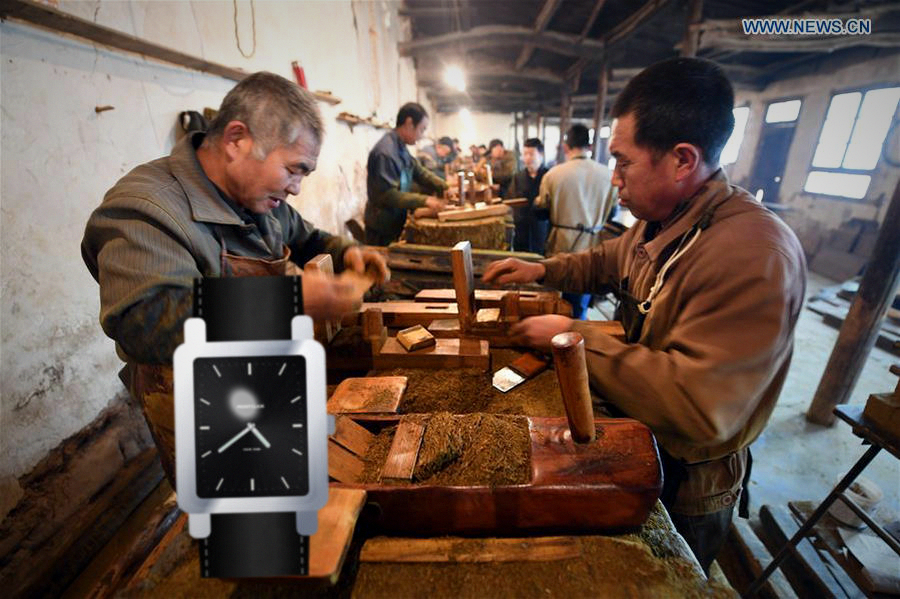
4:39
